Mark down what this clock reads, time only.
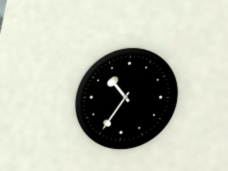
10:35
